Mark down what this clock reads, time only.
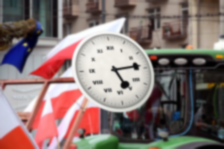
5:14
